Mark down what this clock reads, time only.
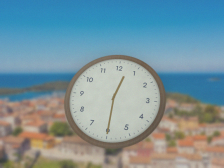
12:30
